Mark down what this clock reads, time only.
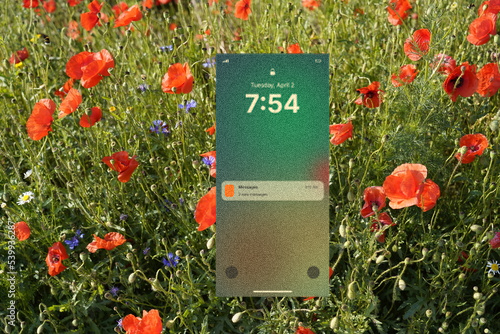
7:54
